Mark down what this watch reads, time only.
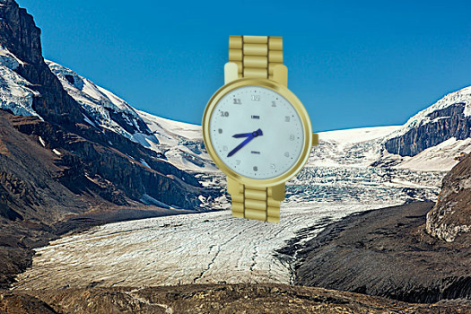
8:38
